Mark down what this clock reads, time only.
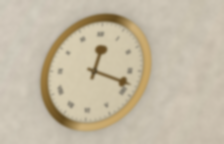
12:18
